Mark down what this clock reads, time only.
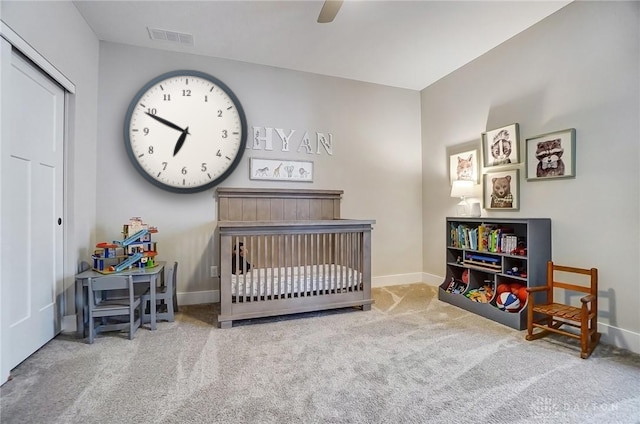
6:49
